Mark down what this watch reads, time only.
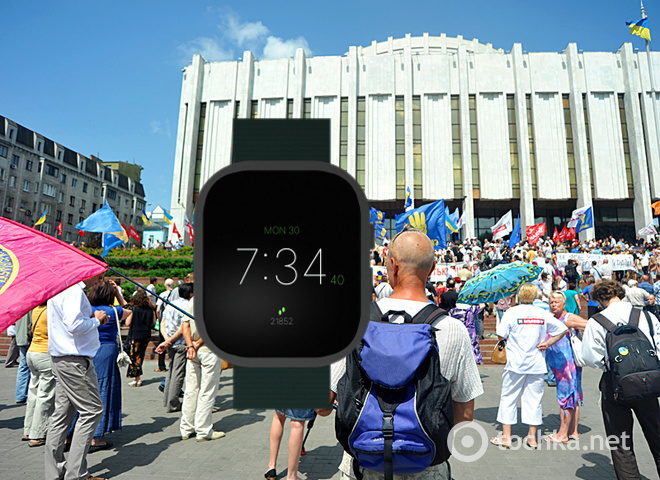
7:34:40
